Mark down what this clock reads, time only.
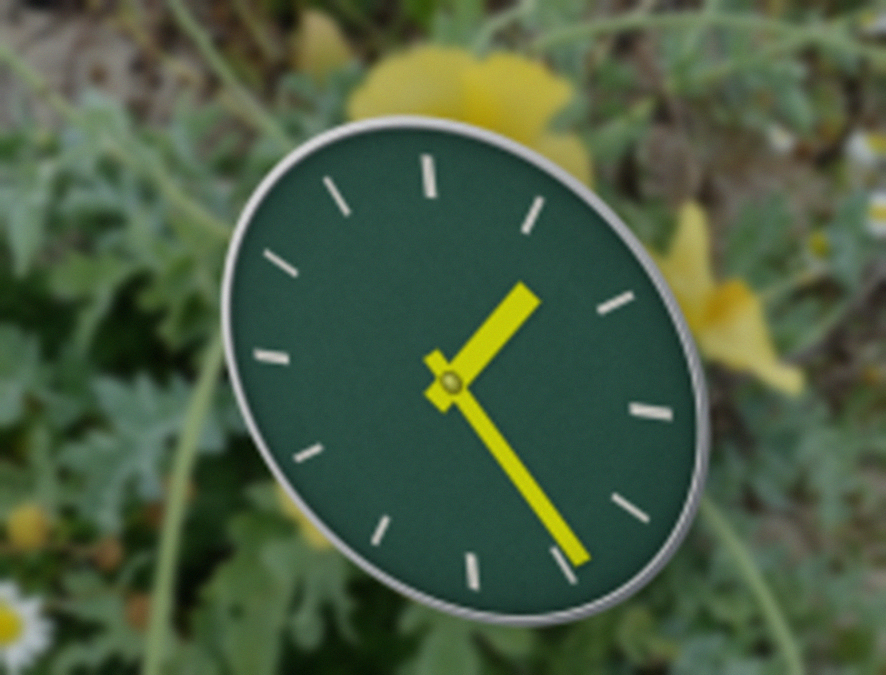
1:24
